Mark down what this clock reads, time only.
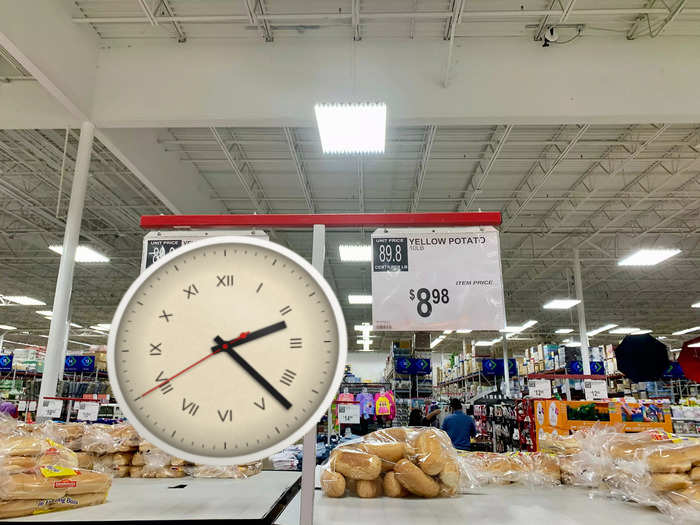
2:22:40
